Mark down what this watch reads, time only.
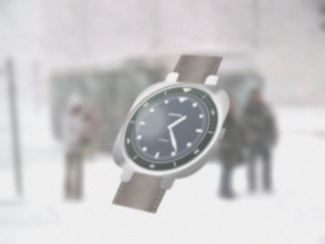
1:24
